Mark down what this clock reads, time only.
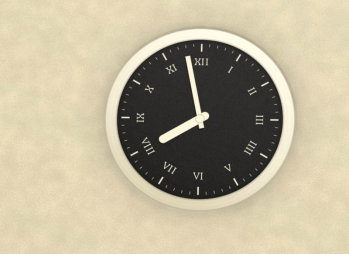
7:58
